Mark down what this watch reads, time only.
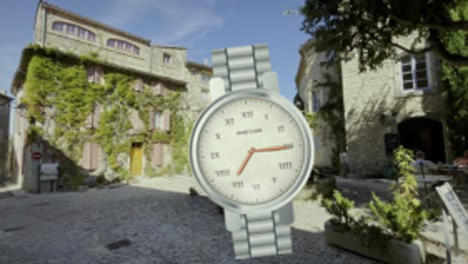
7:15
